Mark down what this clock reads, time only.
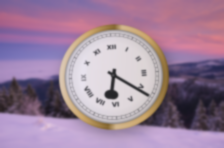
6:21
